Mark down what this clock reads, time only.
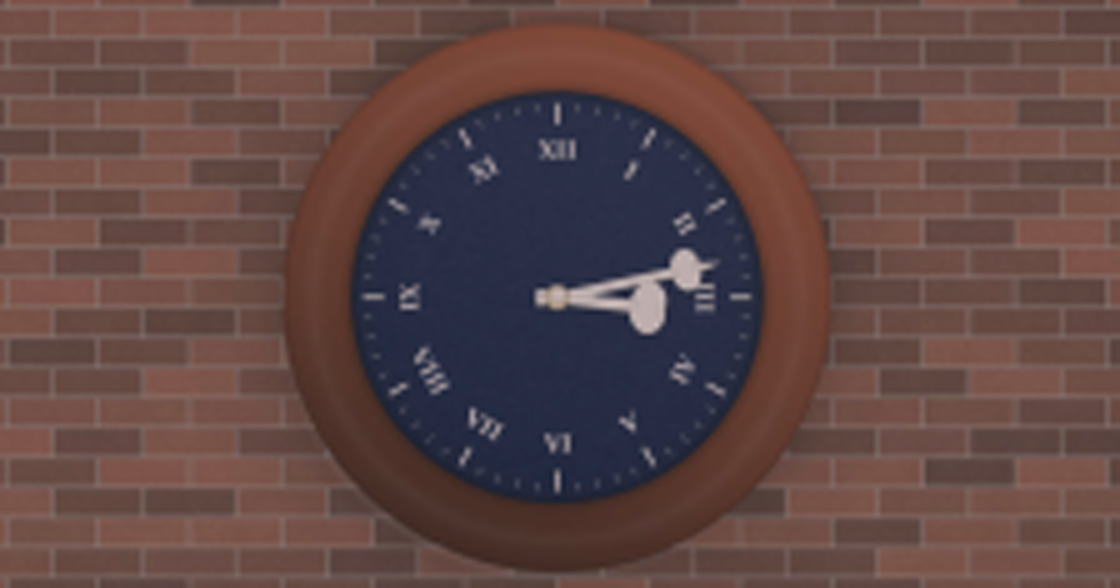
3:13
